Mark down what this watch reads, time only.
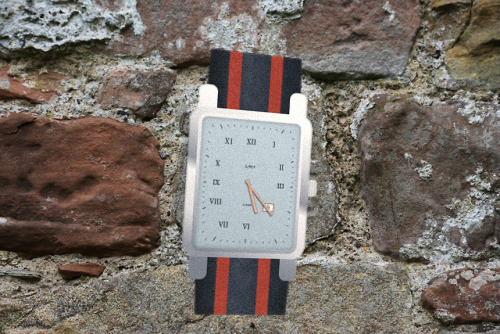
5:23
